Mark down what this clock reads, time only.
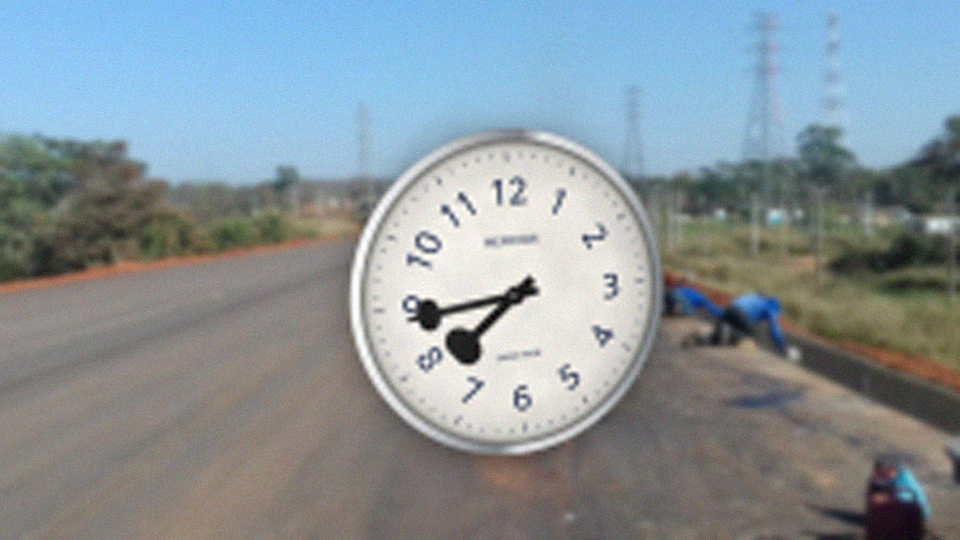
7:44
